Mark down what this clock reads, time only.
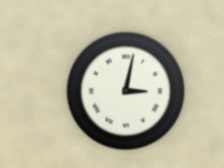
3:02
